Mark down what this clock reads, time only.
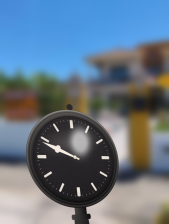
9:49
